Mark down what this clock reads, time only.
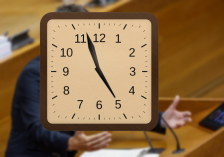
4:57
